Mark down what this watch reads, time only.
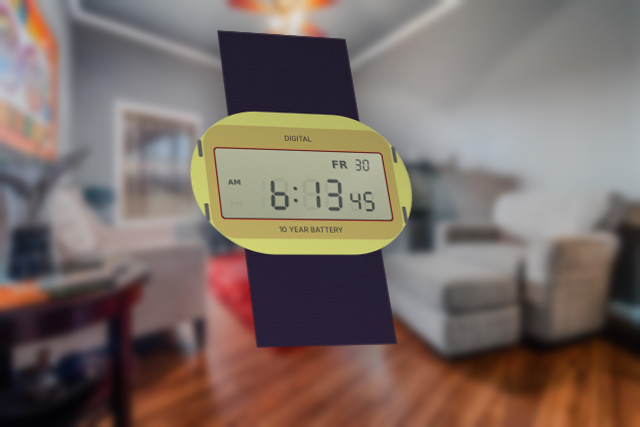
6:13:45
